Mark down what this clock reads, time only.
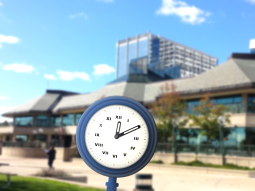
12:10
